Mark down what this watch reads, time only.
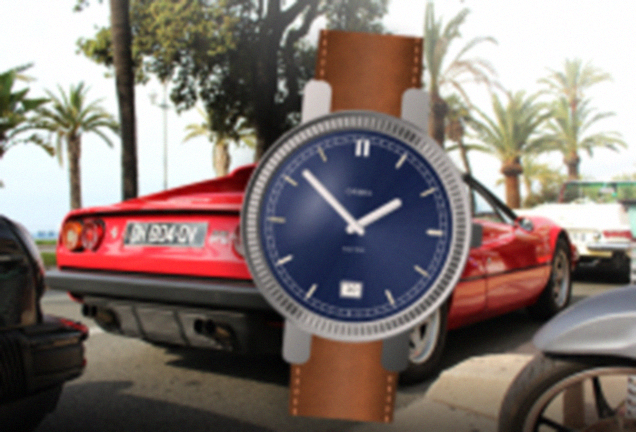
1:52
